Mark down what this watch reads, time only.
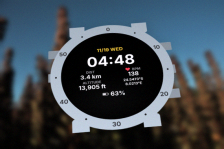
4:48
